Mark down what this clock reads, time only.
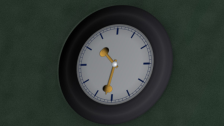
10:32
